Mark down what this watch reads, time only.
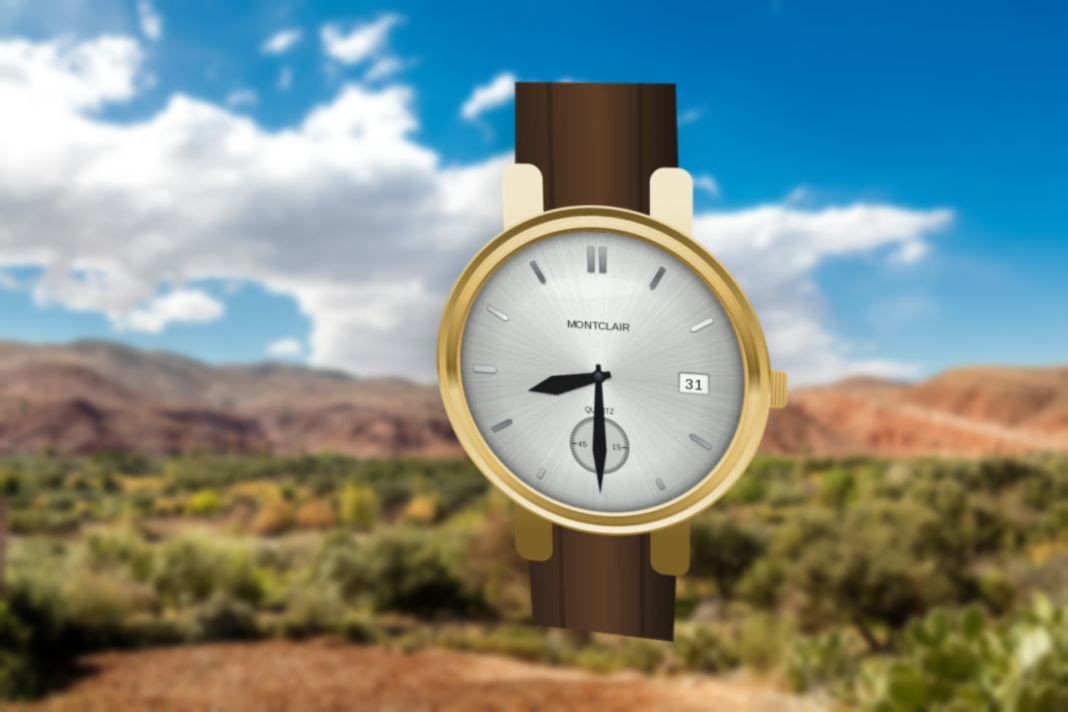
8:30
